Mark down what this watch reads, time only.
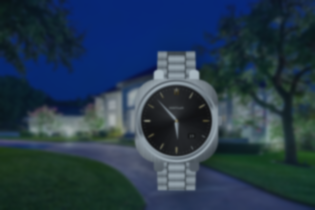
5:53
